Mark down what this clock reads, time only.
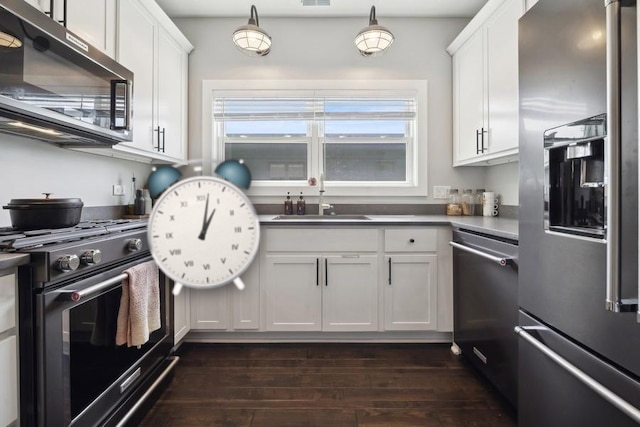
1:02
